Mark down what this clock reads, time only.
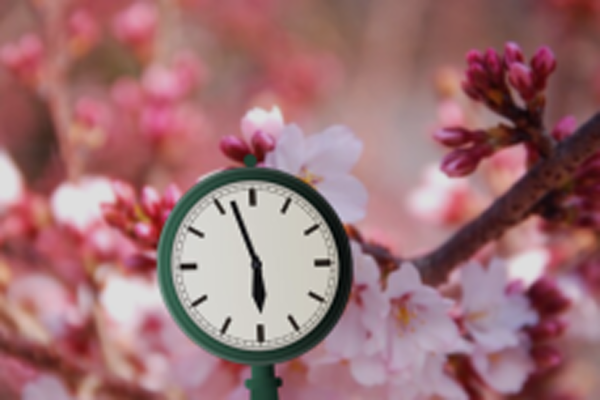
5:57
